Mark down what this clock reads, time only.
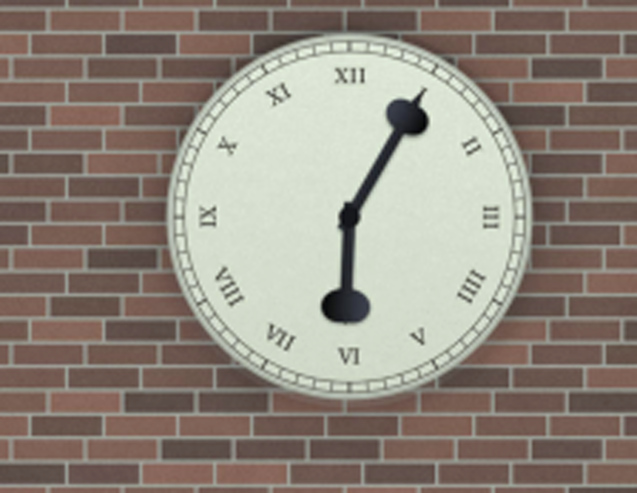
6:05
